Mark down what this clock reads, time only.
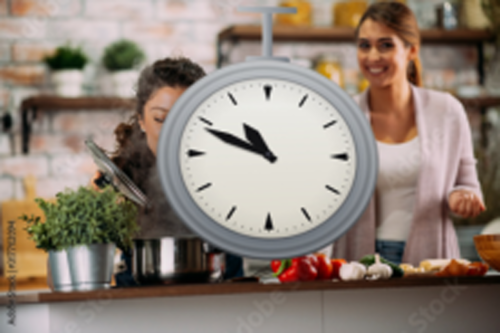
10:49
